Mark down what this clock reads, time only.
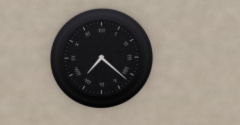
7:22
